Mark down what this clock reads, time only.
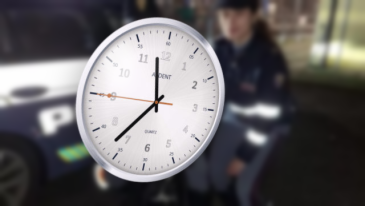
11:36:45
